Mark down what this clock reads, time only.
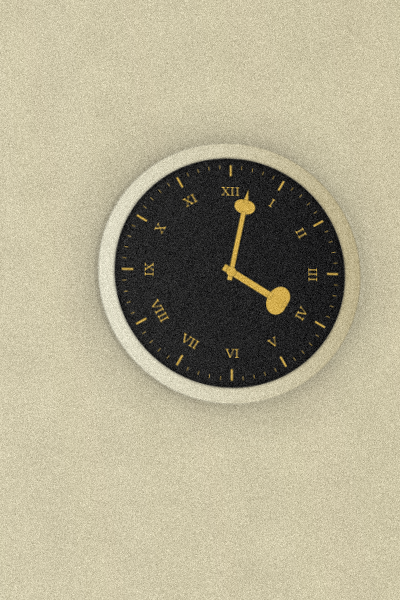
4:02
